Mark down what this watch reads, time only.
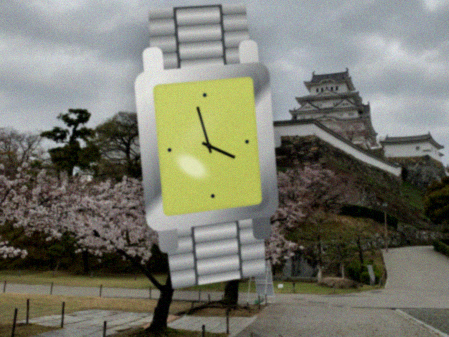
3:58
